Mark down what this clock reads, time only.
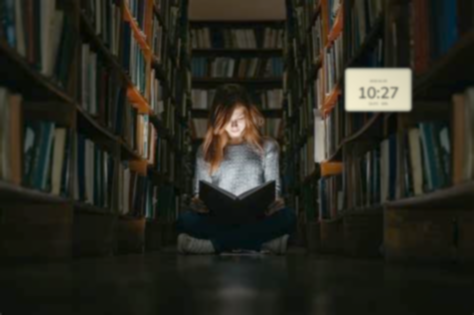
10:27
